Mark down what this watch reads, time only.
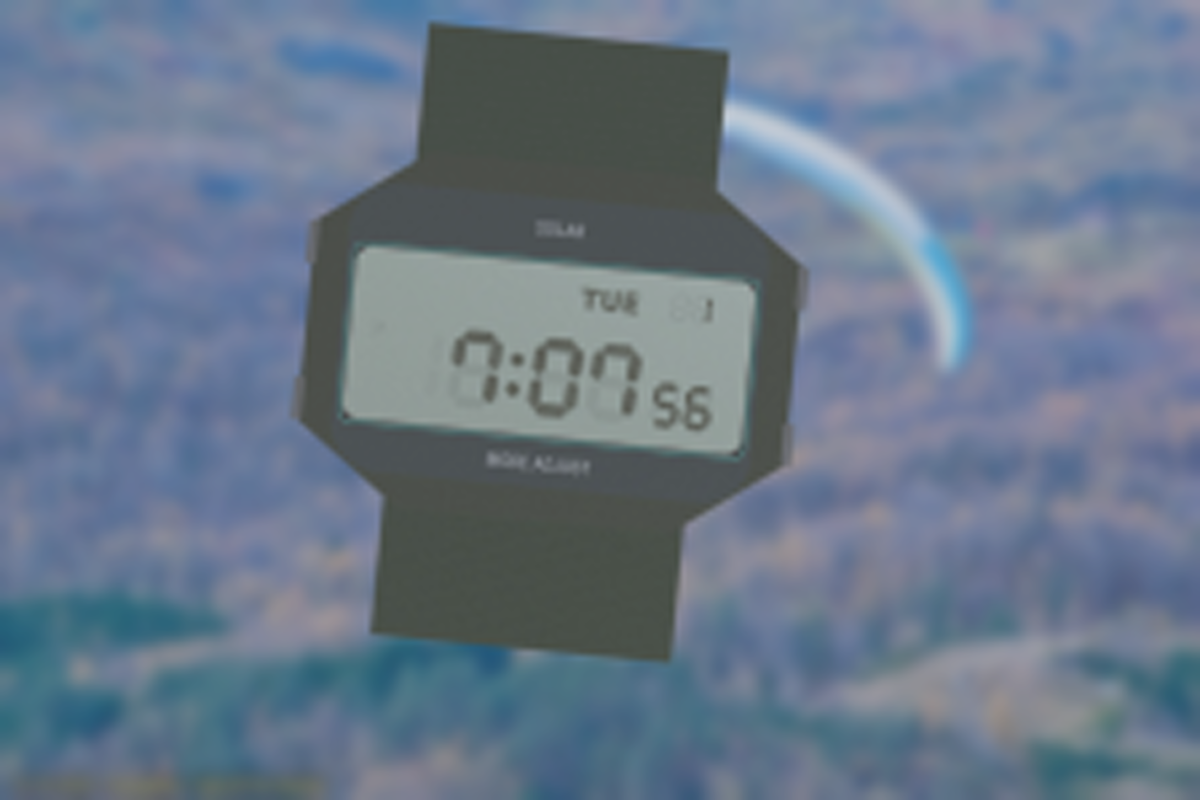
7:07:56
